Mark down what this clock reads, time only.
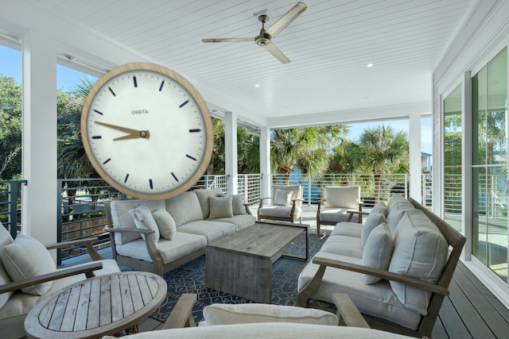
8:48
